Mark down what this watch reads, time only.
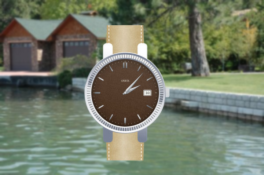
2:07
